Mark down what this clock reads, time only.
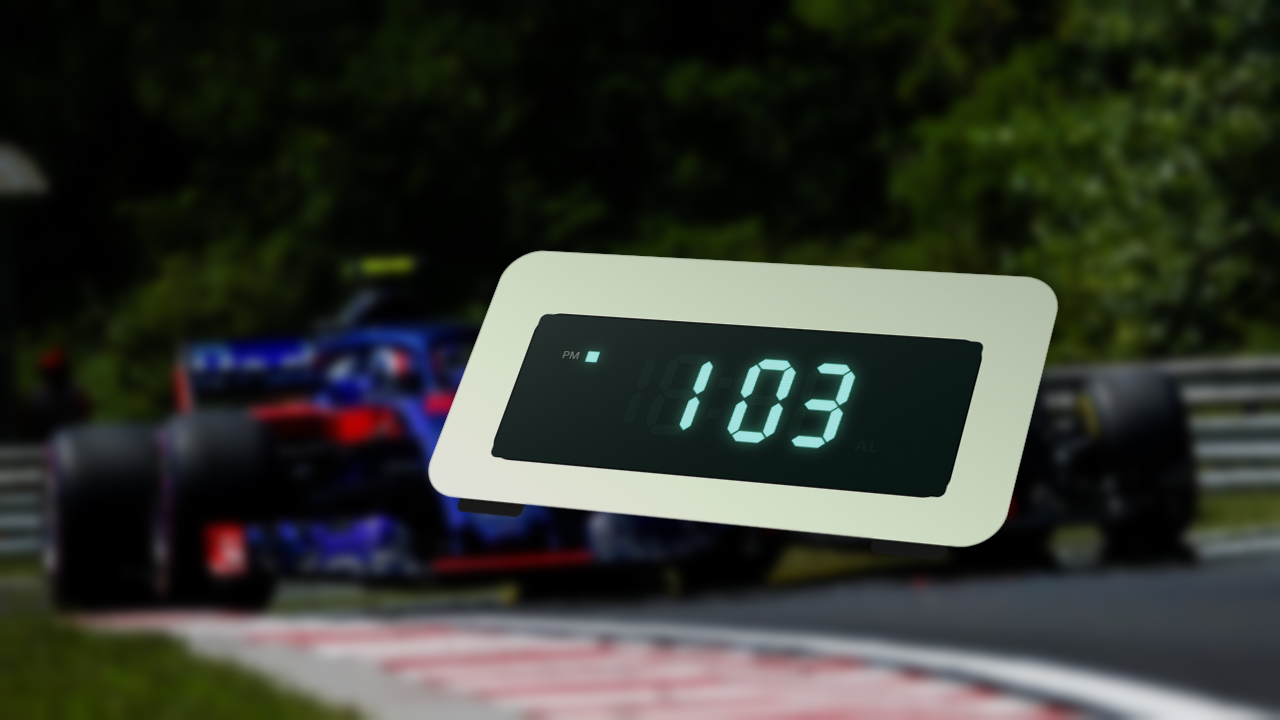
1:03
